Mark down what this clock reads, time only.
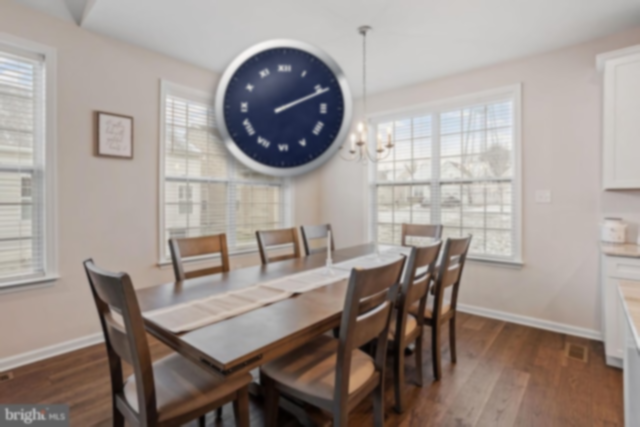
2:11
